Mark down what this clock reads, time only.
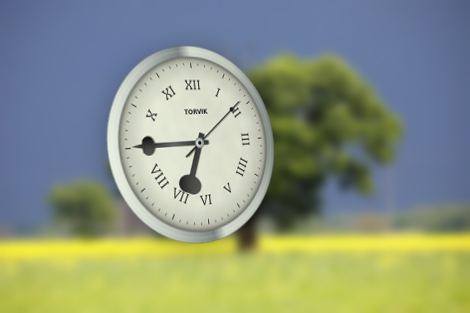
6:45:09
